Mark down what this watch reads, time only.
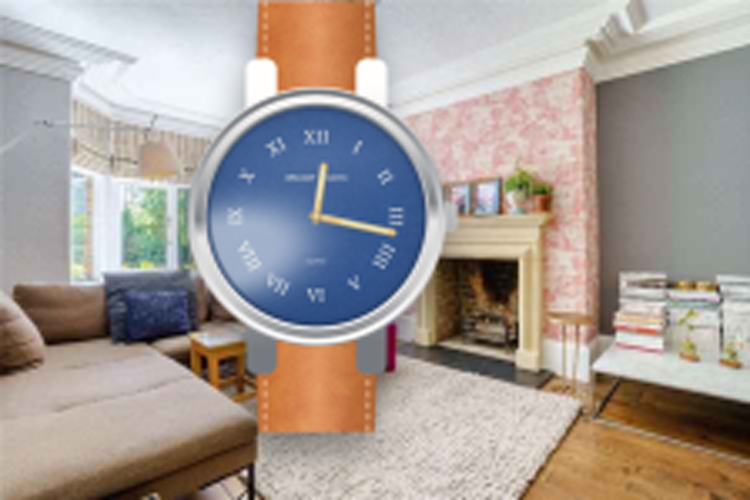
12:17
